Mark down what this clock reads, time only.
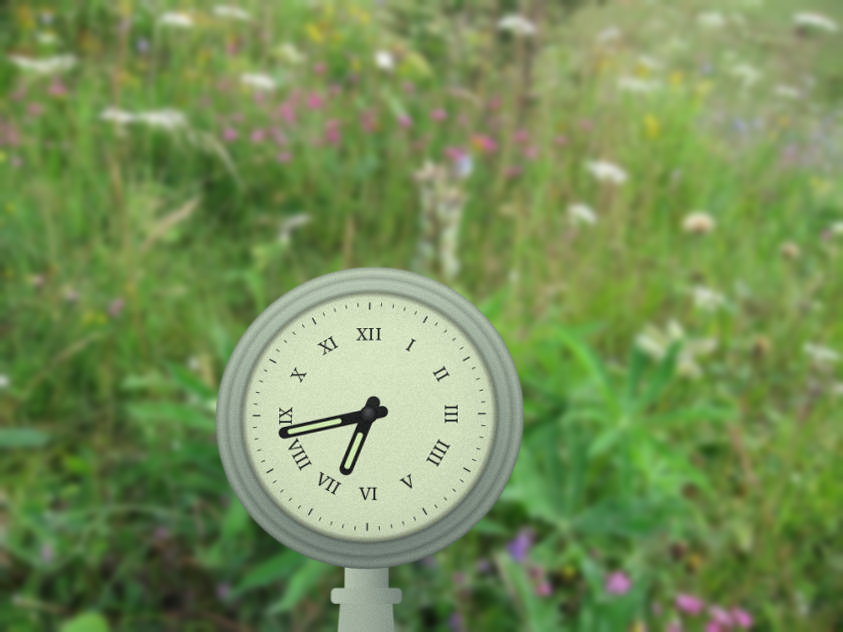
6:43
